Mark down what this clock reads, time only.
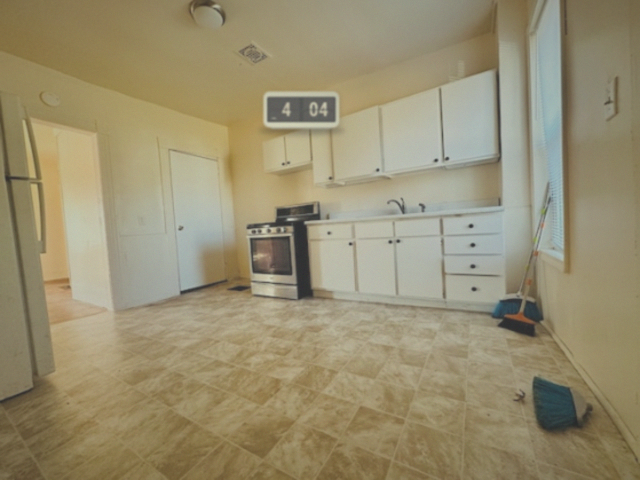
4:04
